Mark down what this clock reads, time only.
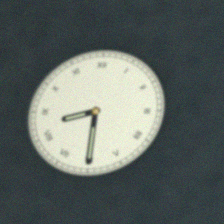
8:30
